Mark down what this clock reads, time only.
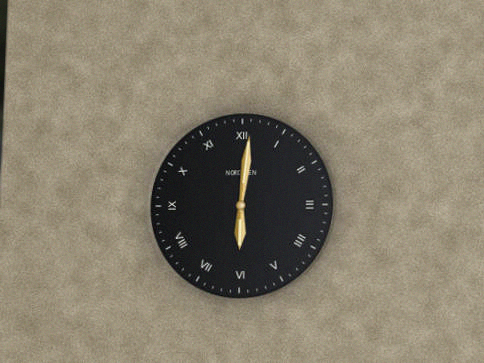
6:01
